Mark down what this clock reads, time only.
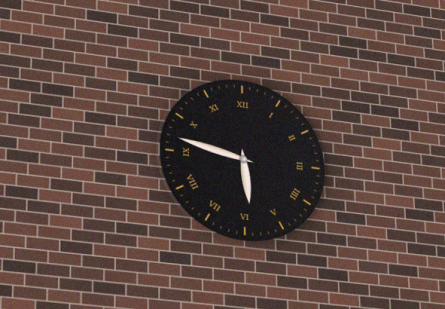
5:47
